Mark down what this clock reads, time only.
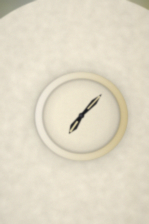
7:07
